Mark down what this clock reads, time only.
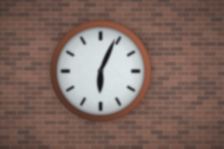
6:04
